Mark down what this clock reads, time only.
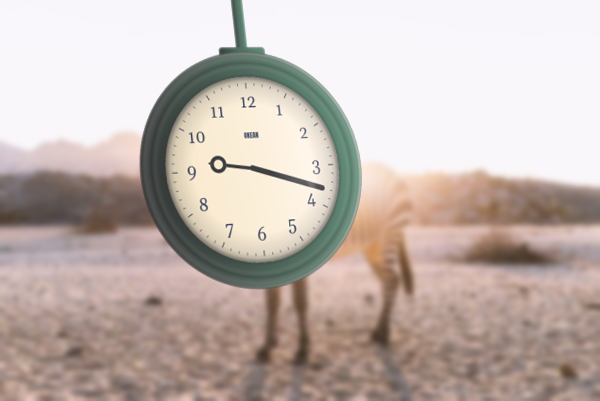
9:18
